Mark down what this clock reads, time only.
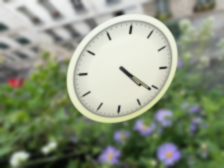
4:21
